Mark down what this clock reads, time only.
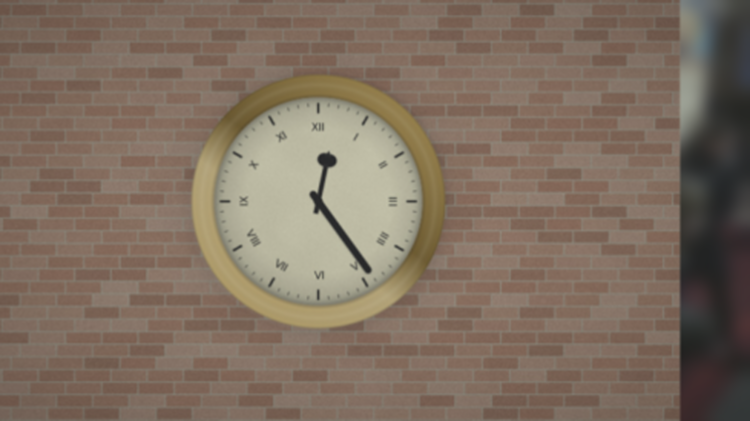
12:24
